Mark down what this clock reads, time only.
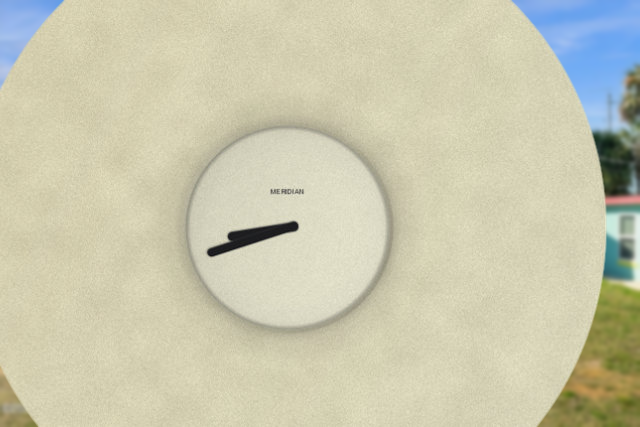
8:42
